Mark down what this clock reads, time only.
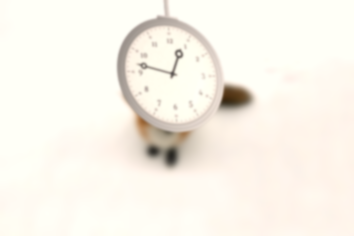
12:47
